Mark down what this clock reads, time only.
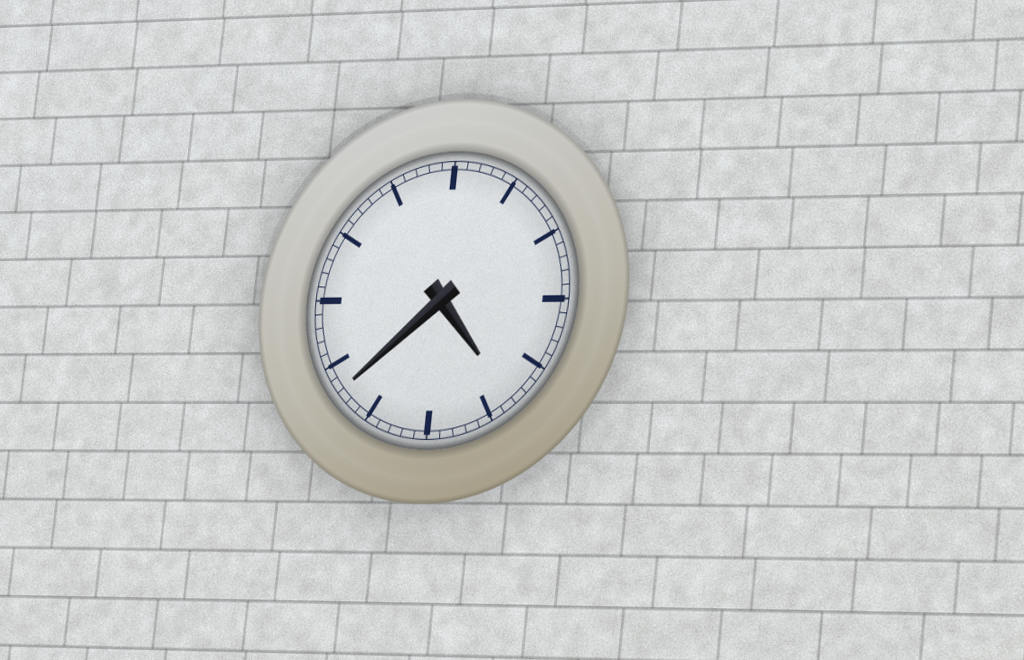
4:38
